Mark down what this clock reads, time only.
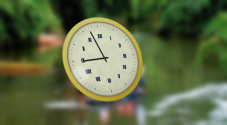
8:57
